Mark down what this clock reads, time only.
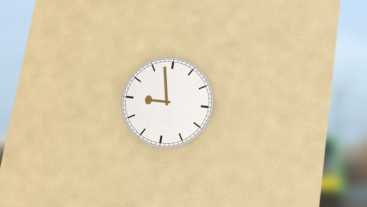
8:58
